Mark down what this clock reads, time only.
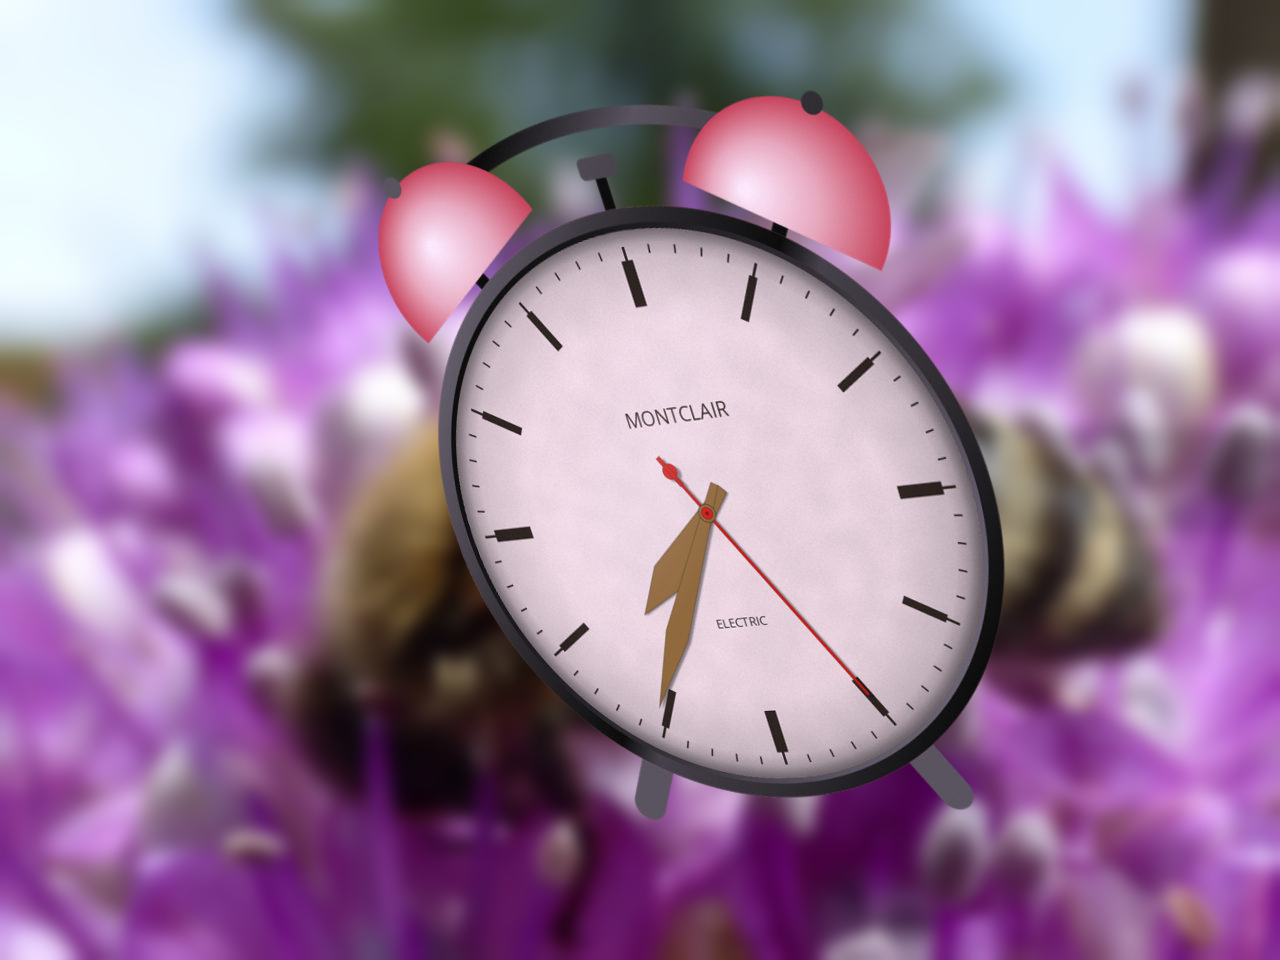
7:35:25
